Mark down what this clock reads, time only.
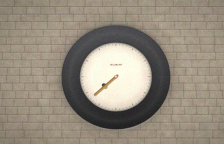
7:38
